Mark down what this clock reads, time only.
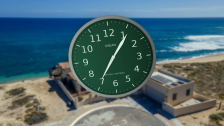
7:06
